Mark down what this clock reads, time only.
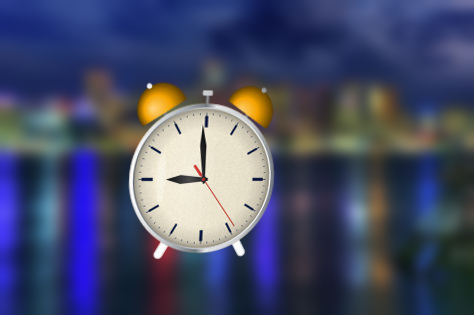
8:59:24
